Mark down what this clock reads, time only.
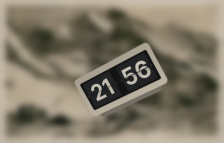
21:56
